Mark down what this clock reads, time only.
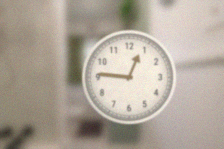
12:46
